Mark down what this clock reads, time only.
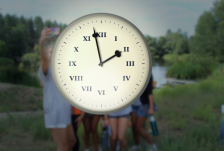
1:58
